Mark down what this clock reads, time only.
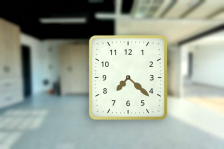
7:22
